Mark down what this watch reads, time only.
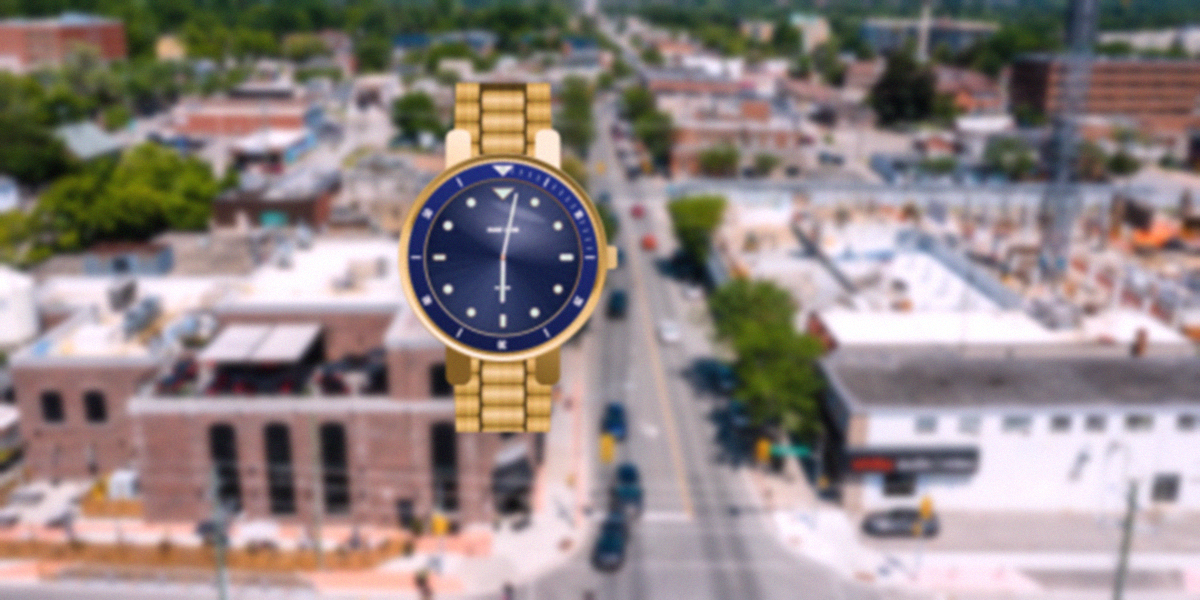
6:02
